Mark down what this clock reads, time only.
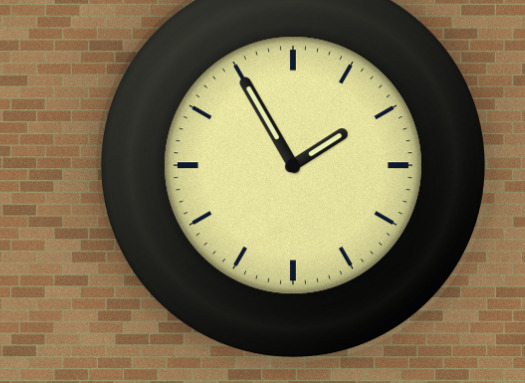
1:55
